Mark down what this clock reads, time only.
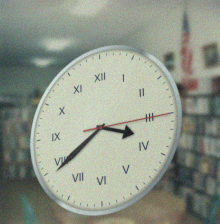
3:39:15
